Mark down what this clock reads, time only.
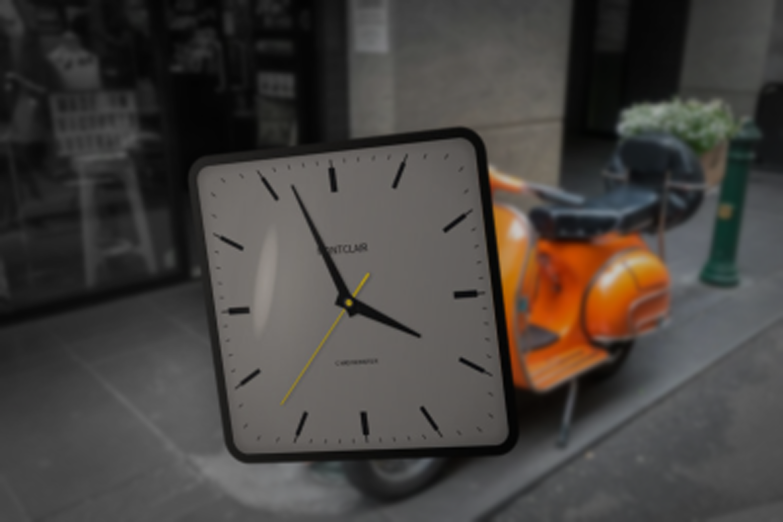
3:56:37
